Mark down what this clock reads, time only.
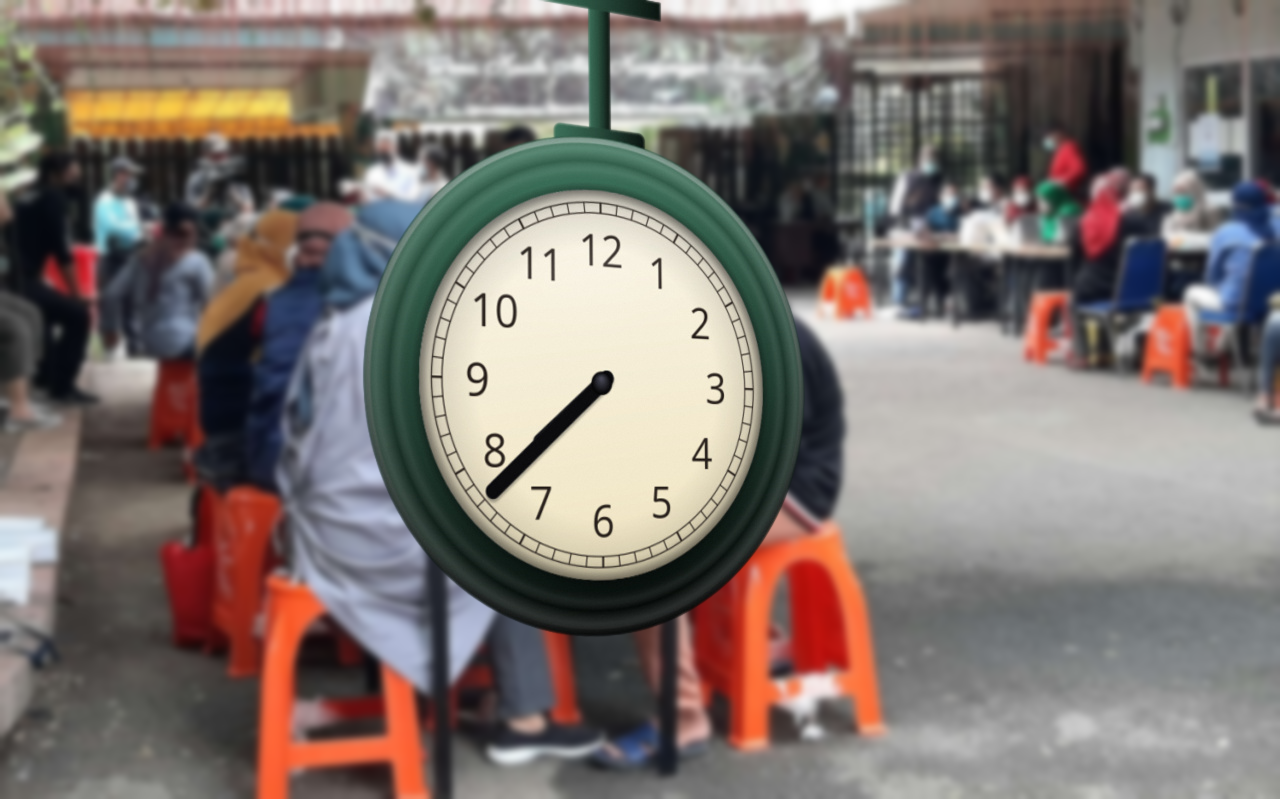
7:38
